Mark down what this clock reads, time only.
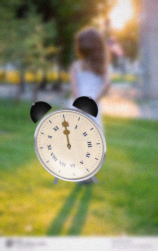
12:00
